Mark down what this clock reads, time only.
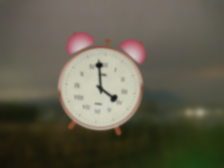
3:58
